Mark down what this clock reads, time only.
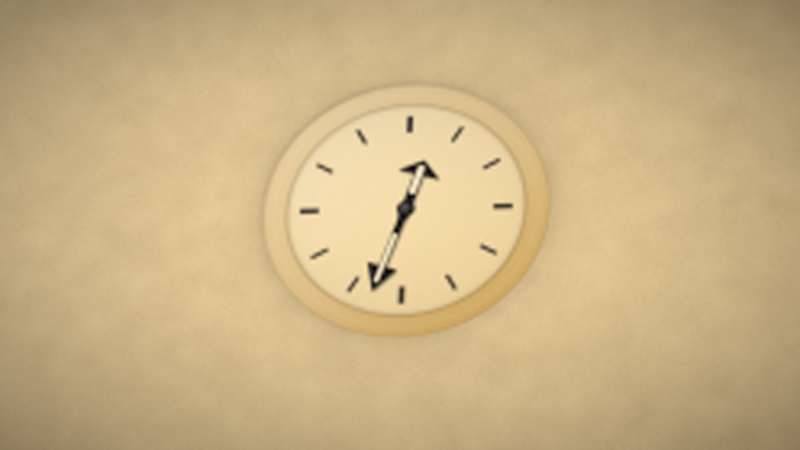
12:33
